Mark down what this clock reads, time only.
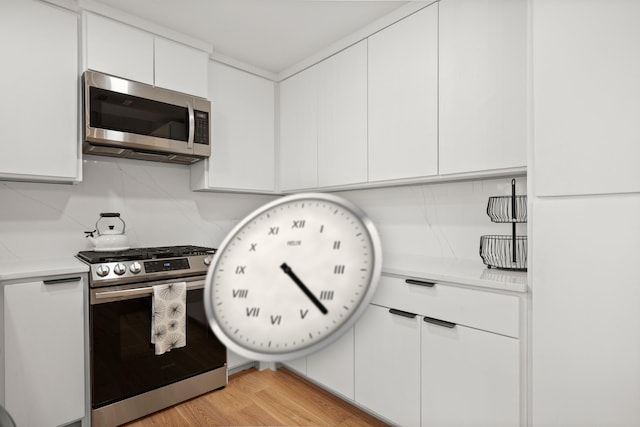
4:22
